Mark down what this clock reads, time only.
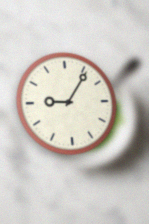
9:06
